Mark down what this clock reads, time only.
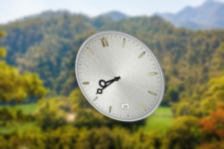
8:41
